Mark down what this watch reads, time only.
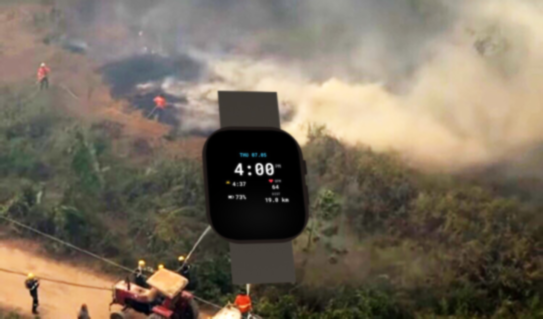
4:00
